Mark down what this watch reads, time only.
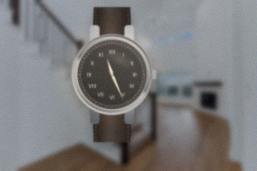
11:26
